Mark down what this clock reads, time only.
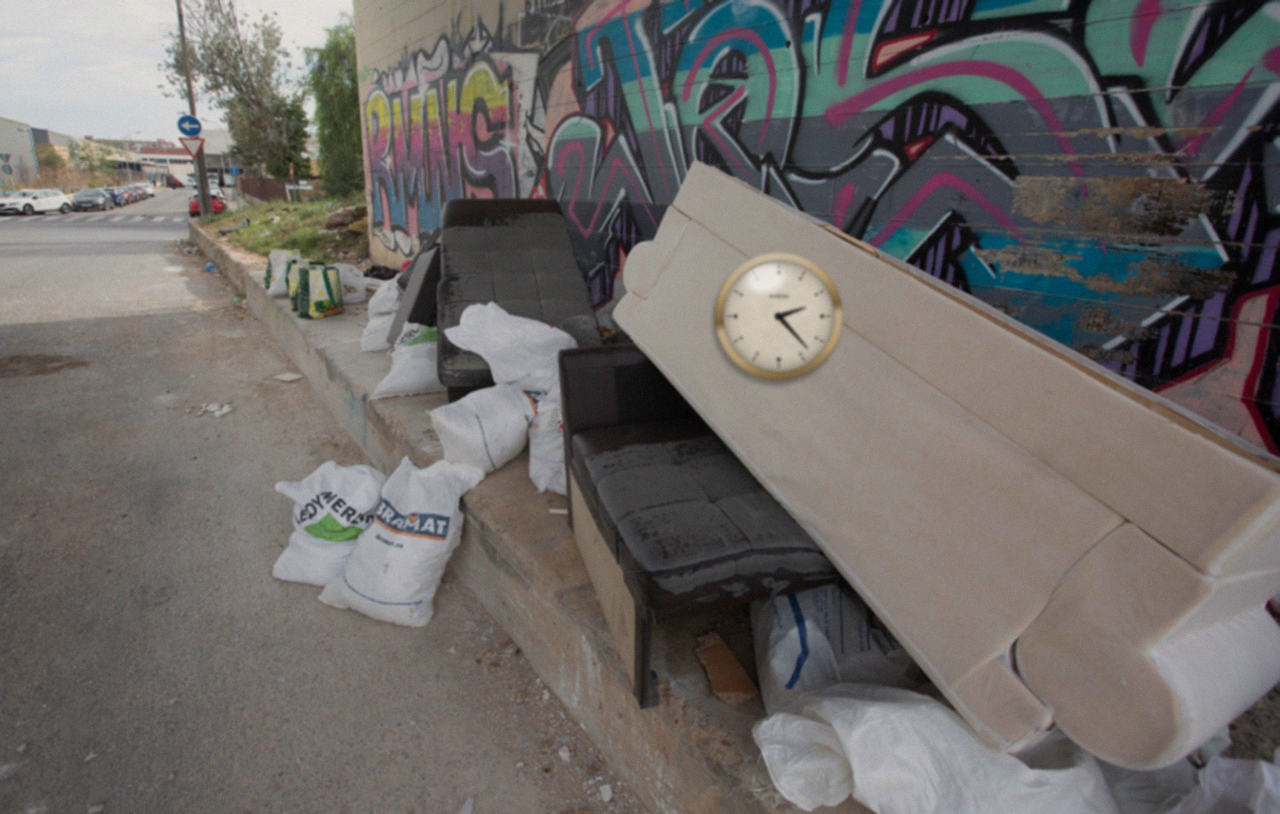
2:23
